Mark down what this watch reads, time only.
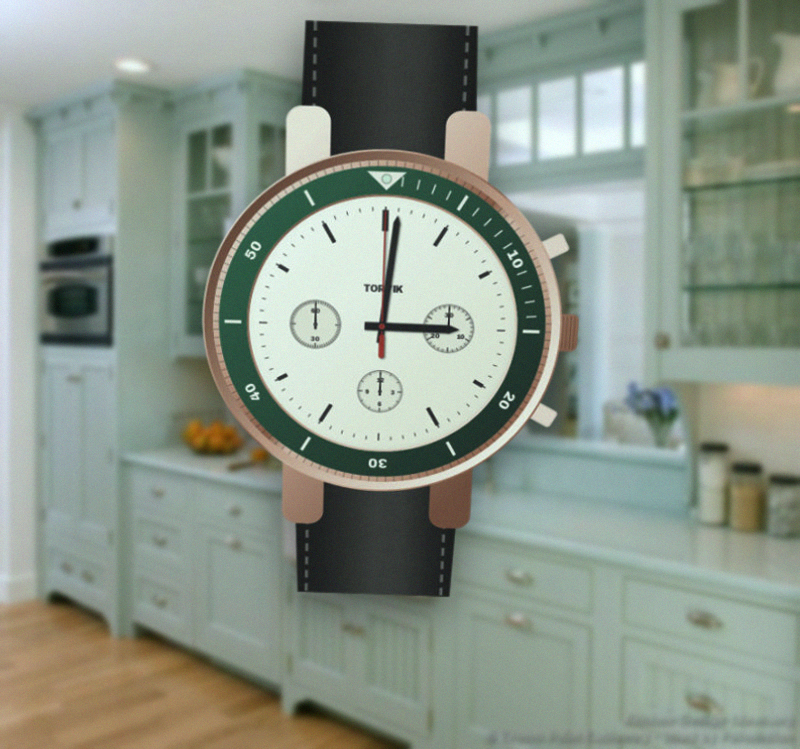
3:01
